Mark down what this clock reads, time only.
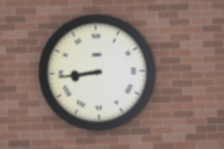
8:44
